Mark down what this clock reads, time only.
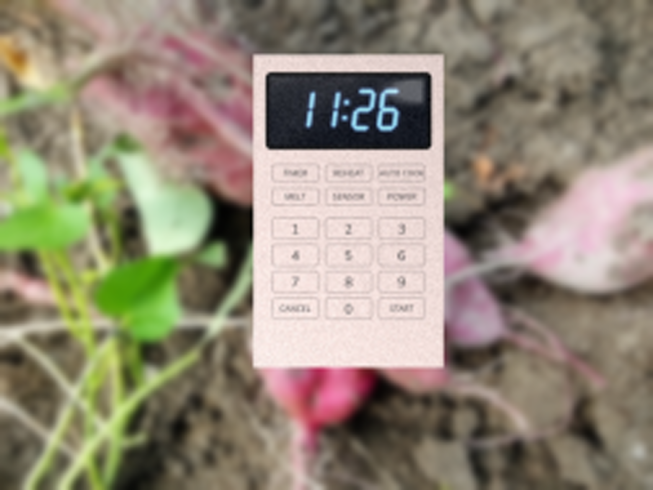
11:26
